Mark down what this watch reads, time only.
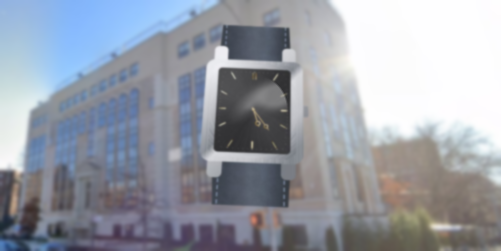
5:24
